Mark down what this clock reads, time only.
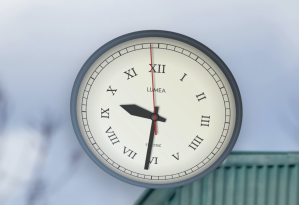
9:30:59
